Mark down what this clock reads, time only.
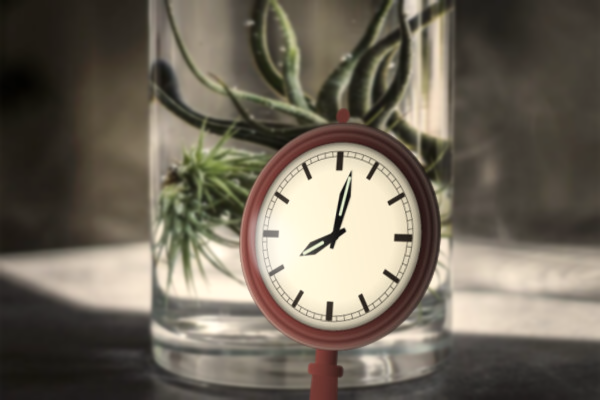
8:02
